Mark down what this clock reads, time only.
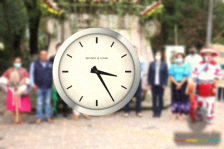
3:25
